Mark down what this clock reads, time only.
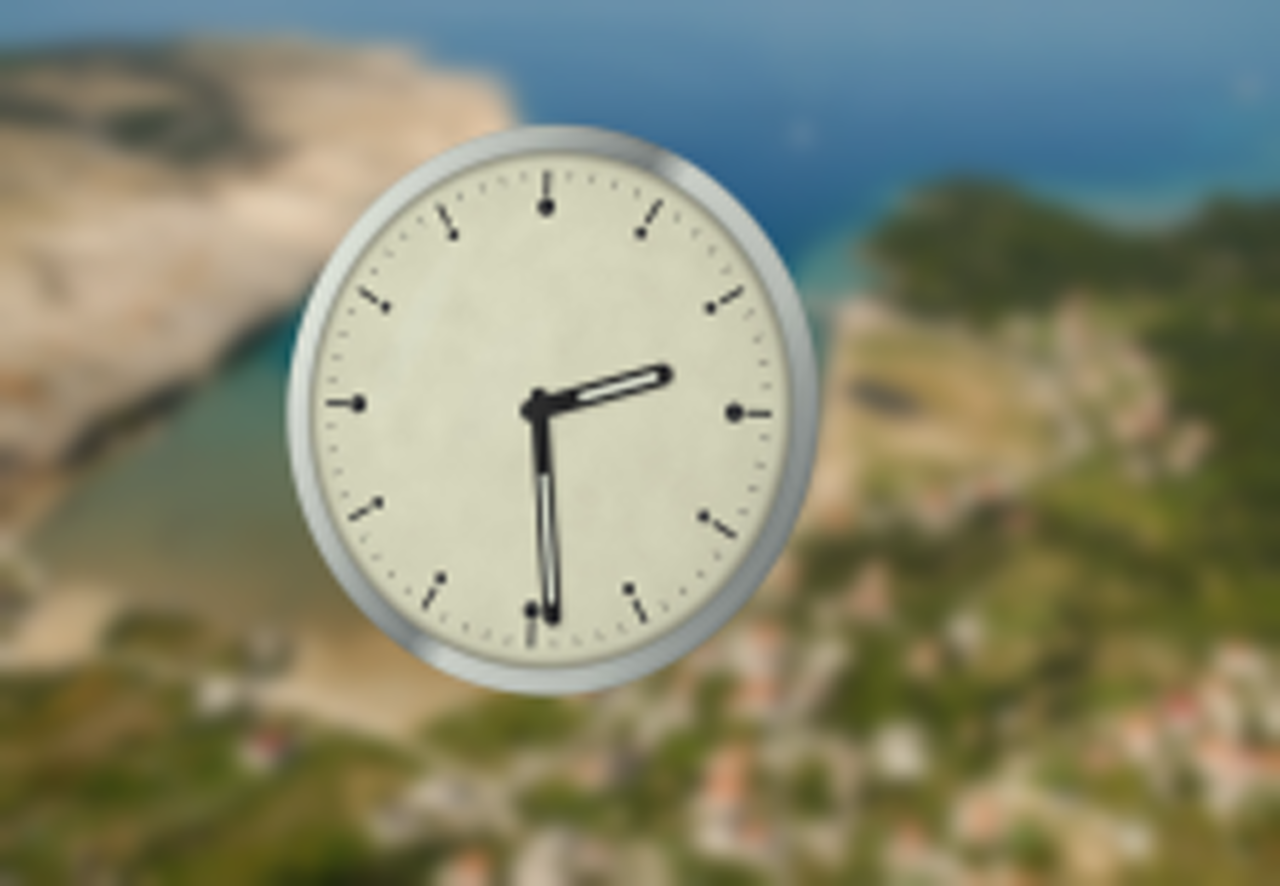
2:29
